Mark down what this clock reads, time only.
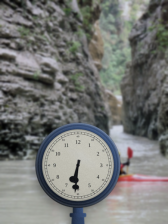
6:31
